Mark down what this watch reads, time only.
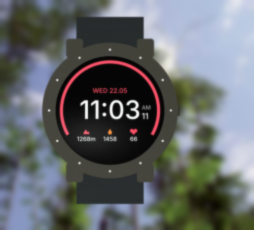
11:03
